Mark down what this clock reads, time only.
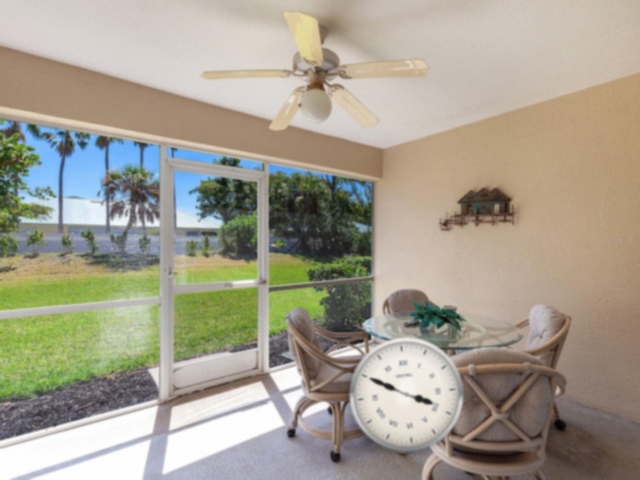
3:50
